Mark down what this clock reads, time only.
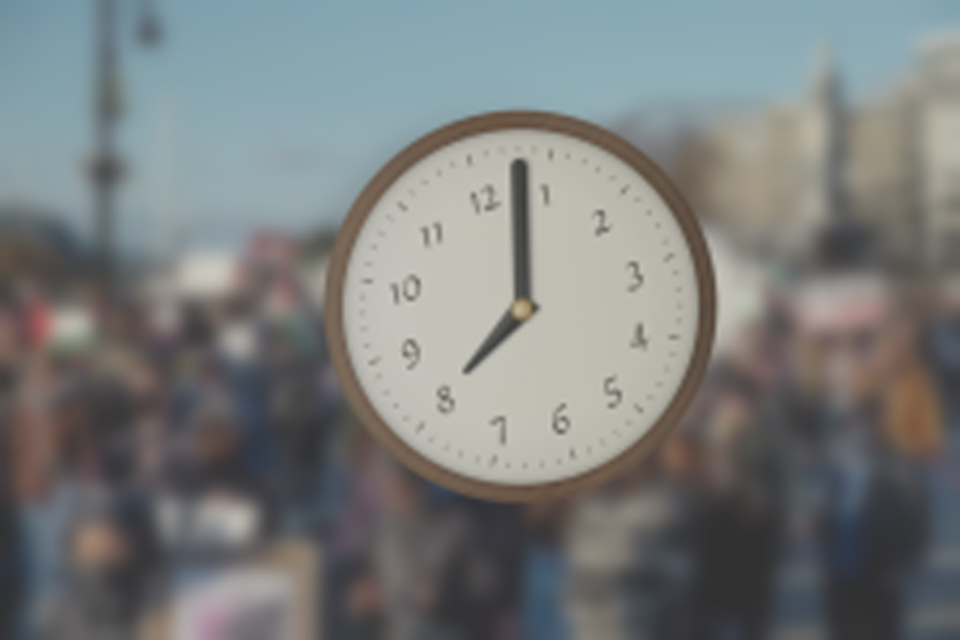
8:03
